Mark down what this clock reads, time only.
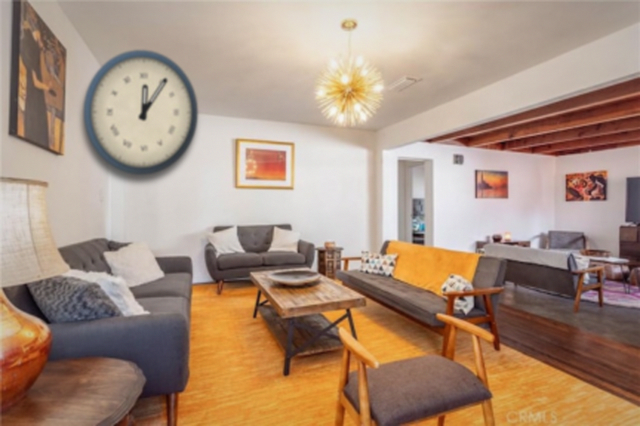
12:06
